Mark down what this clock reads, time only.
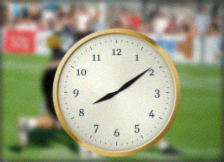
8:09
